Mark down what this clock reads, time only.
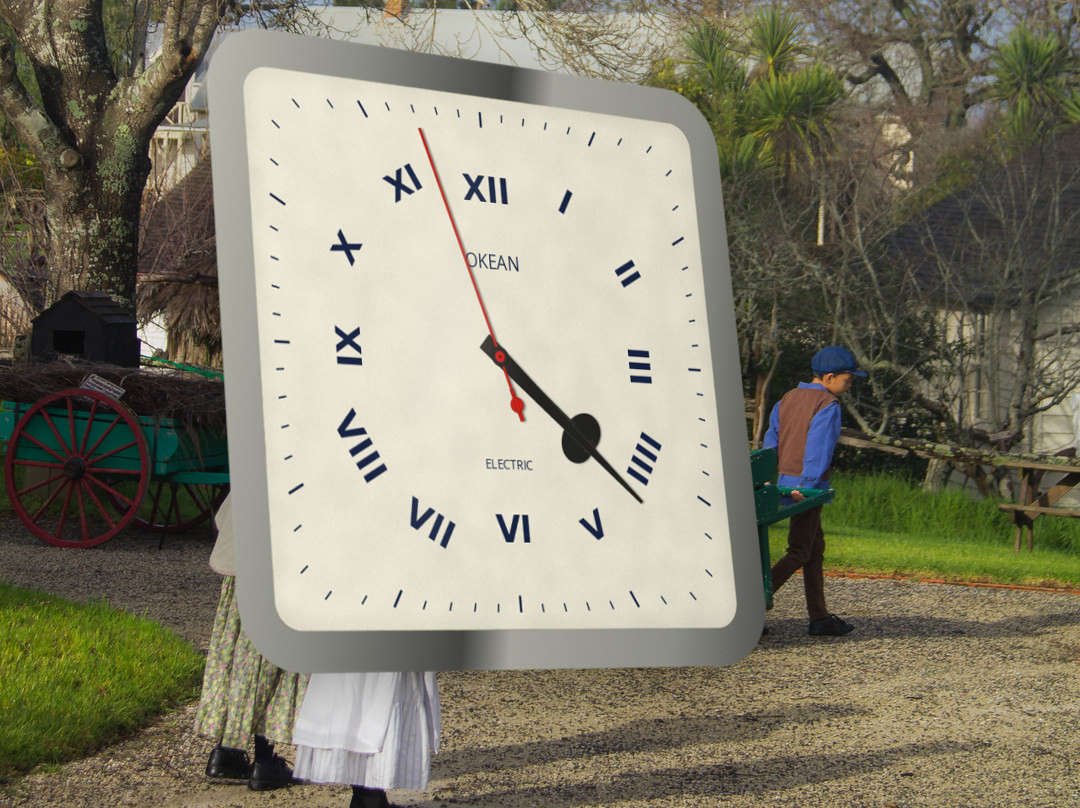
4:21:57
